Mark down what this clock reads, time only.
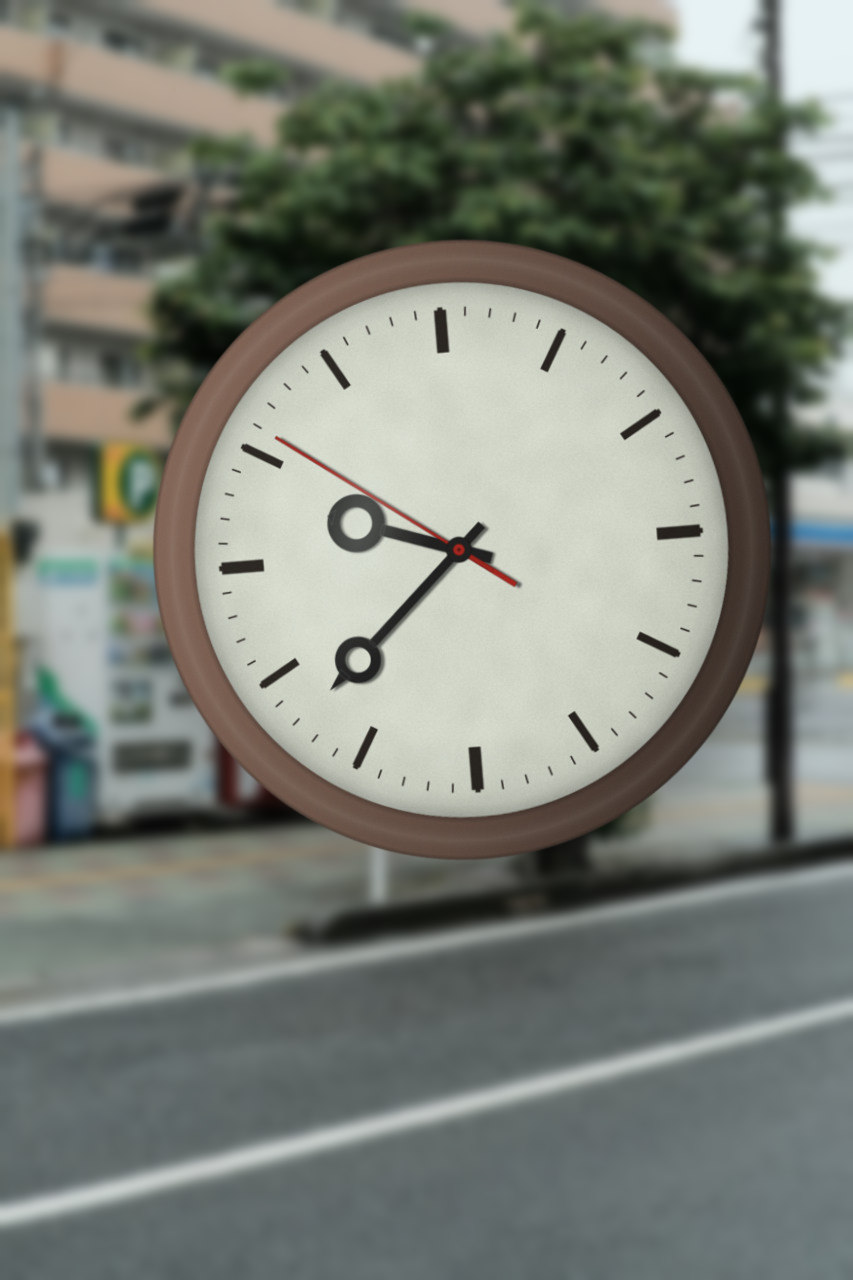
9:37:51
